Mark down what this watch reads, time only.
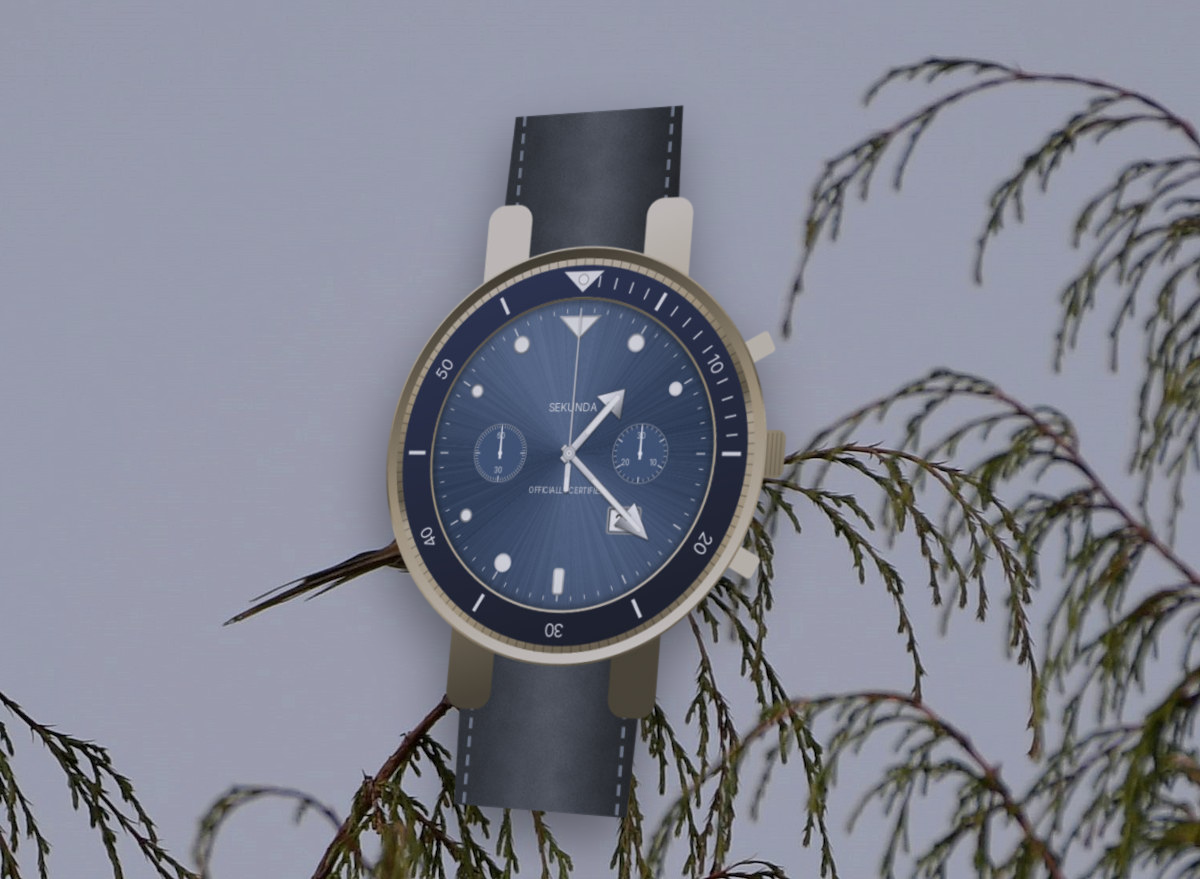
1:22
